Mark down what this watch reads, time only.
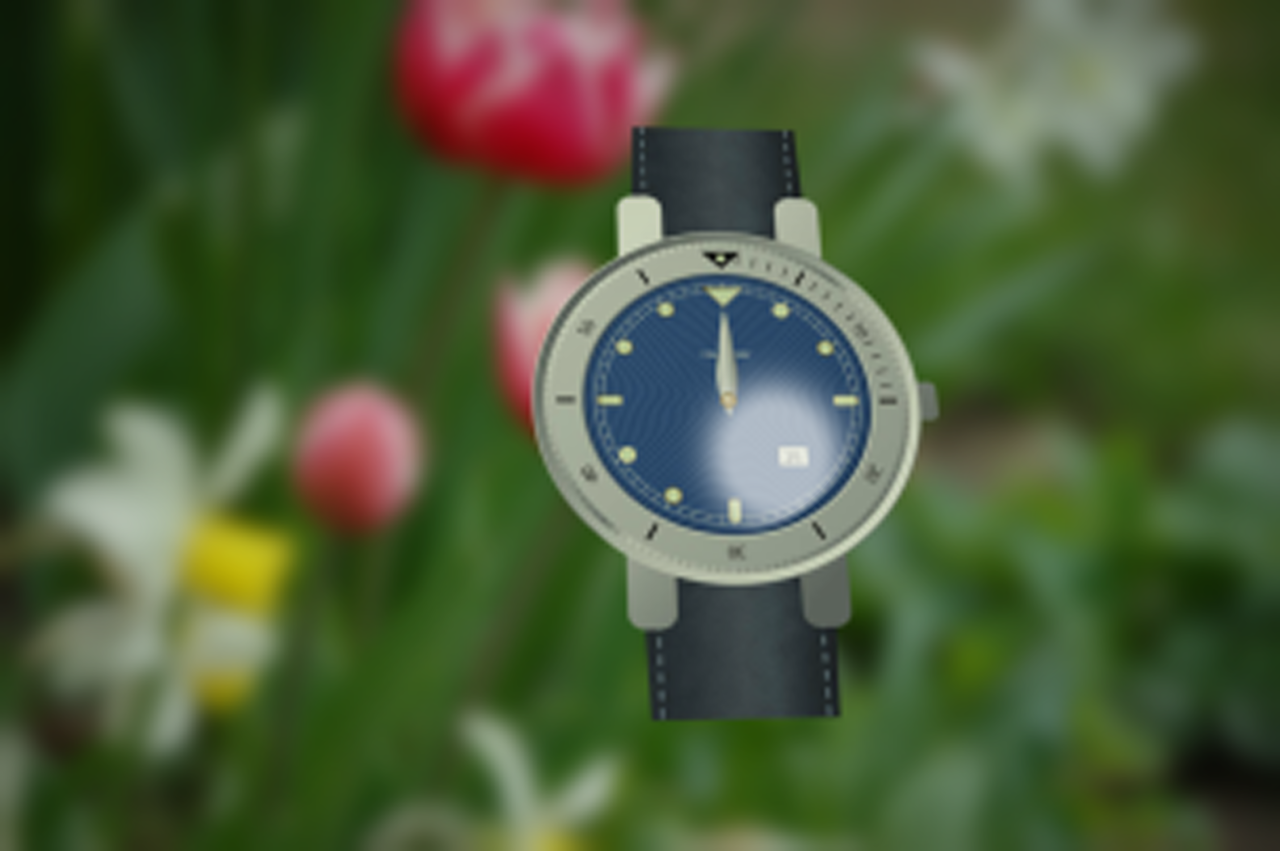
12:00
